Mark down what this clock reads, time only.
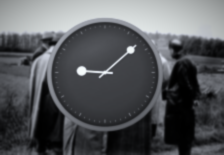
9:08
